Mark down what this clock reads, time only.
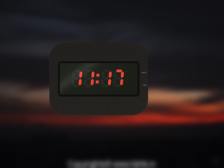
11:17
